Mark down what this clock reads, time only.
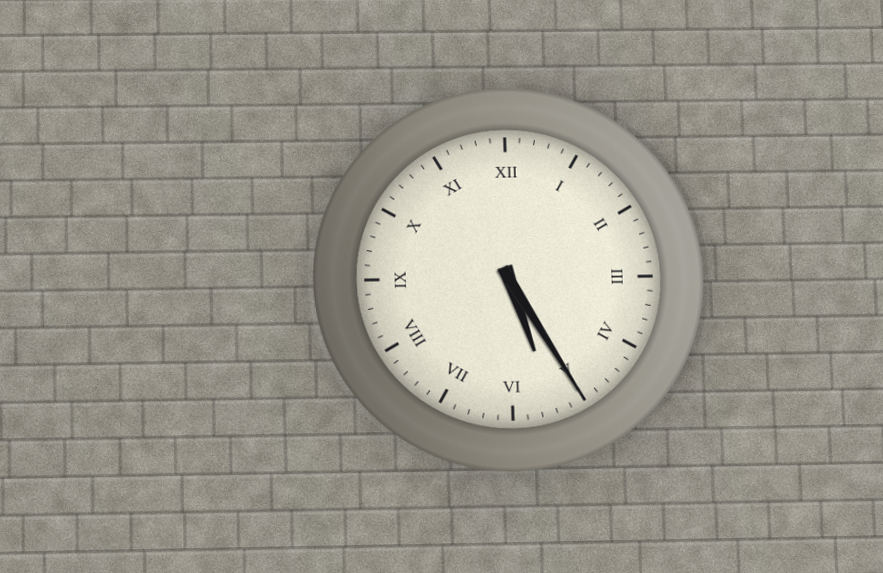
5:25
